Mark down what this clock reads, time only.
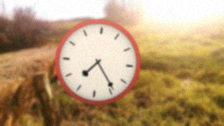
7:24
